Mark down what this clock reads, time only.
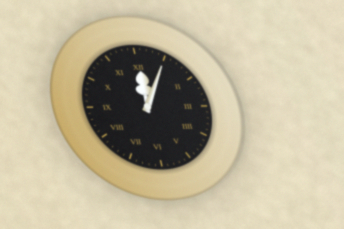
12:05
